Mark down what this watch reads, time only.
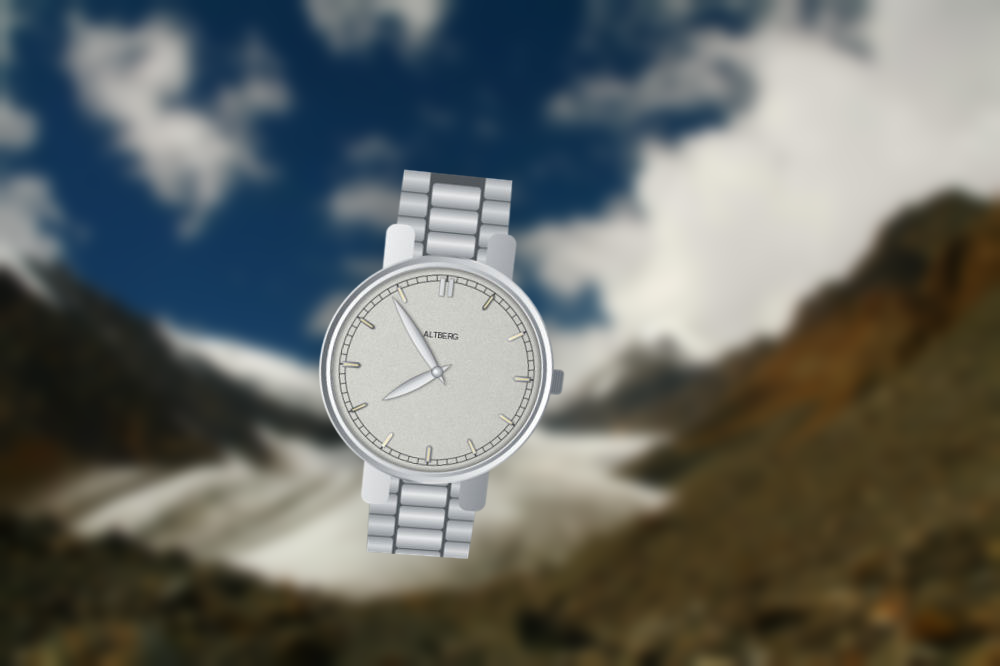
7:54
